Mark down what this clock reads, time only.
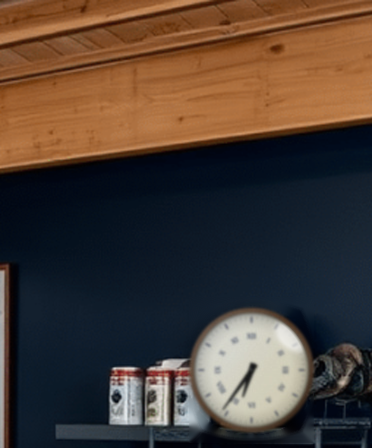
6:36
